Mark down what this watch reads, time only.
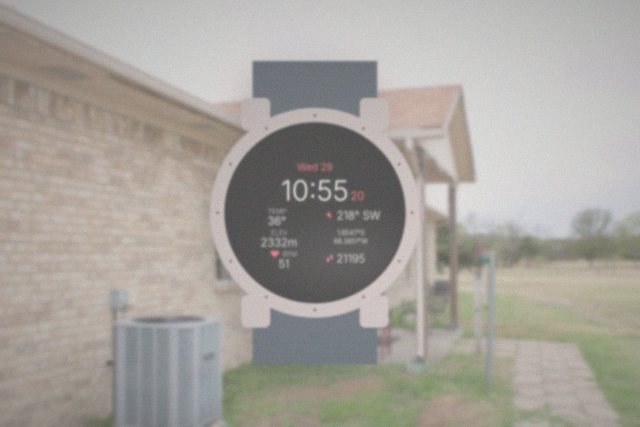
10:55:20
